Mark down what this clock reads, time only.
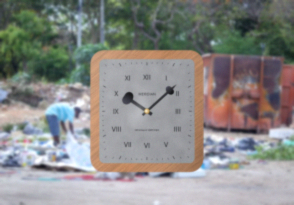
10:08
